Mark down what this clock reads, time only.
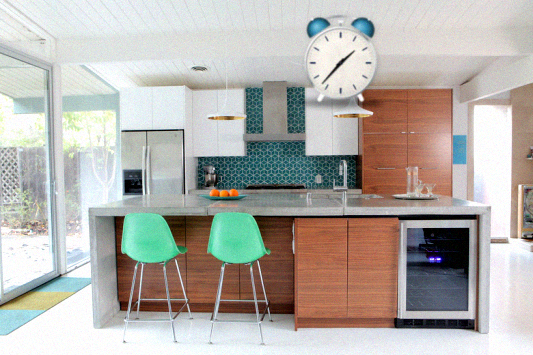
1:37
